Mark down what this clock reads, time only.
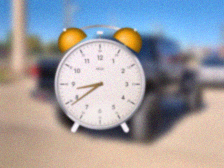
8:39
